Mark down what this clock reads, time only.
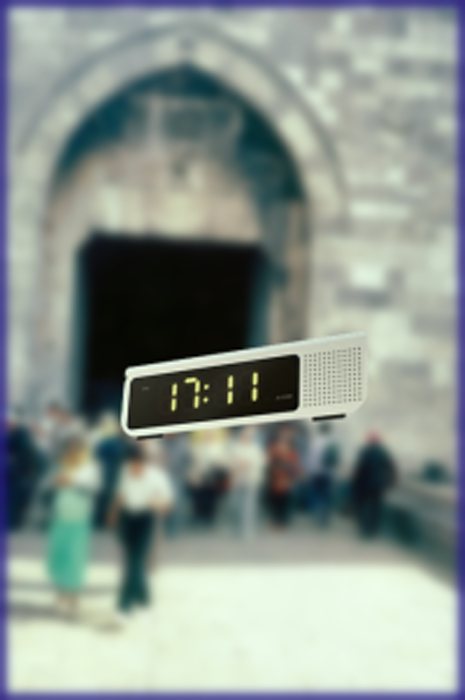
17:11
